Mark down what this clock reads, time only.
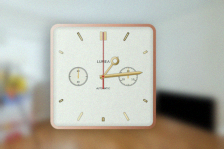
1:14
